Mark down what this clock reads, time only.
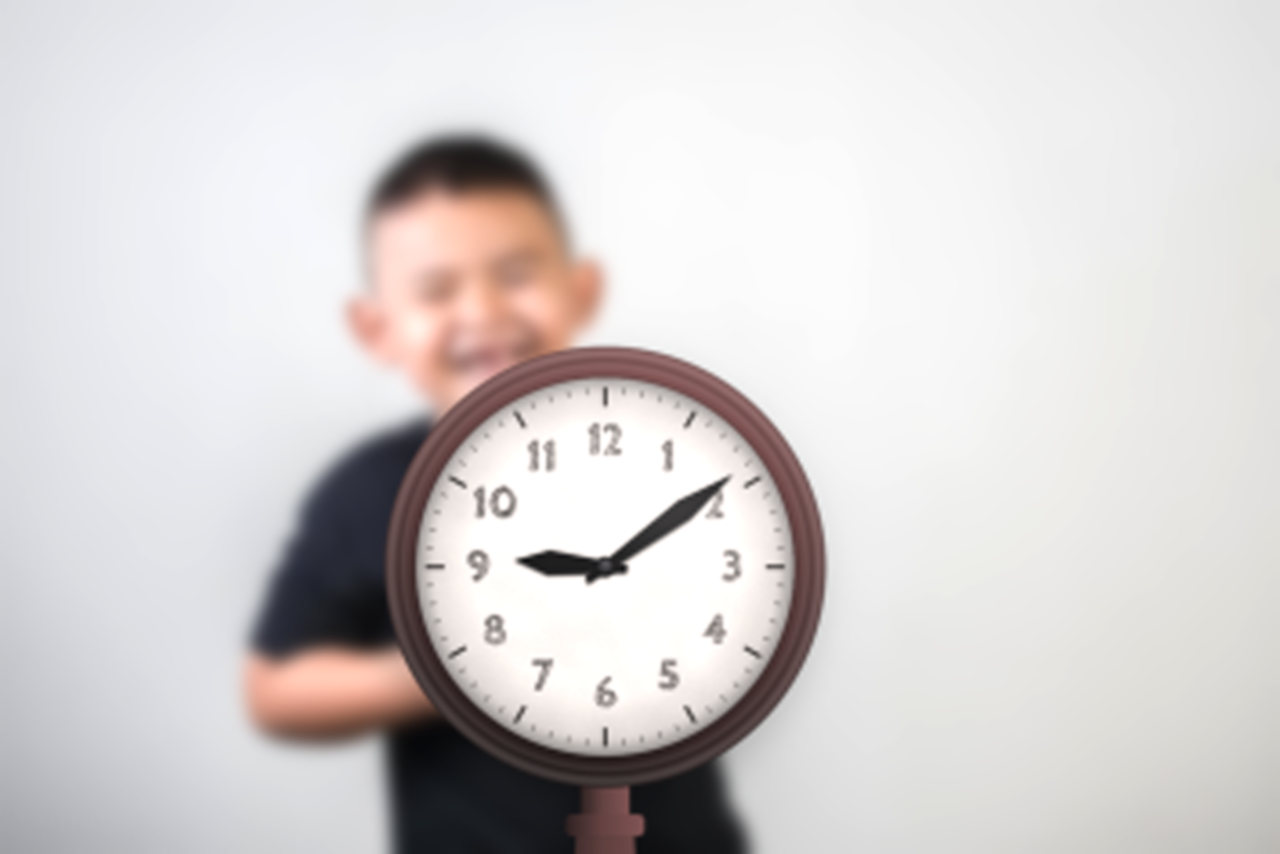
9:09
